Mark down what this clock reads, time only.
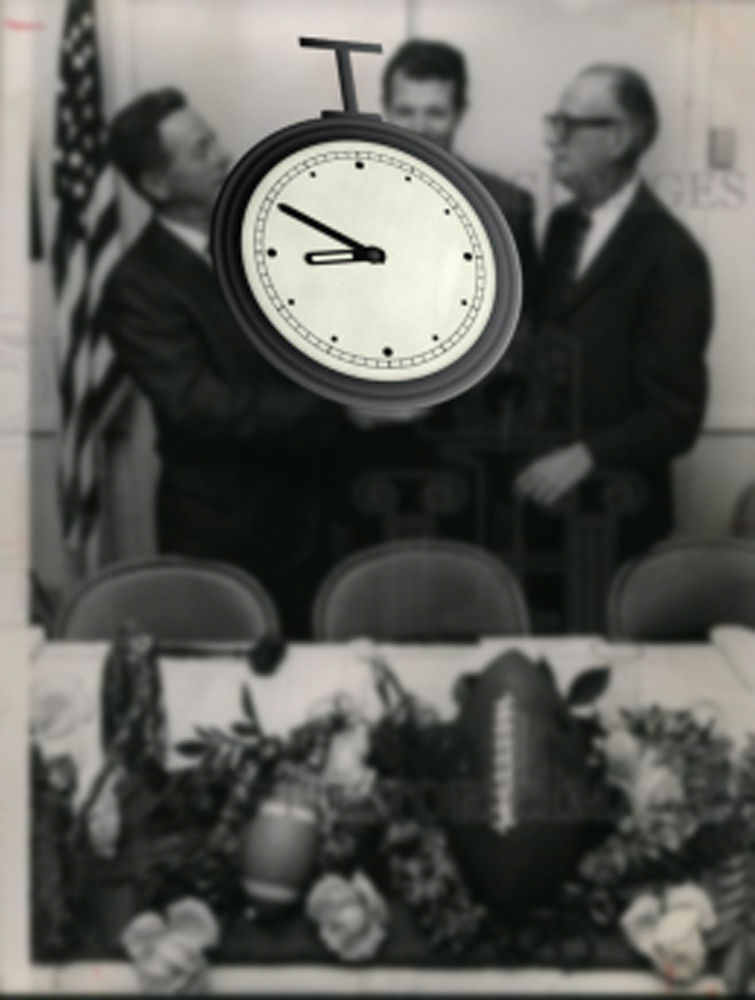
8:50
